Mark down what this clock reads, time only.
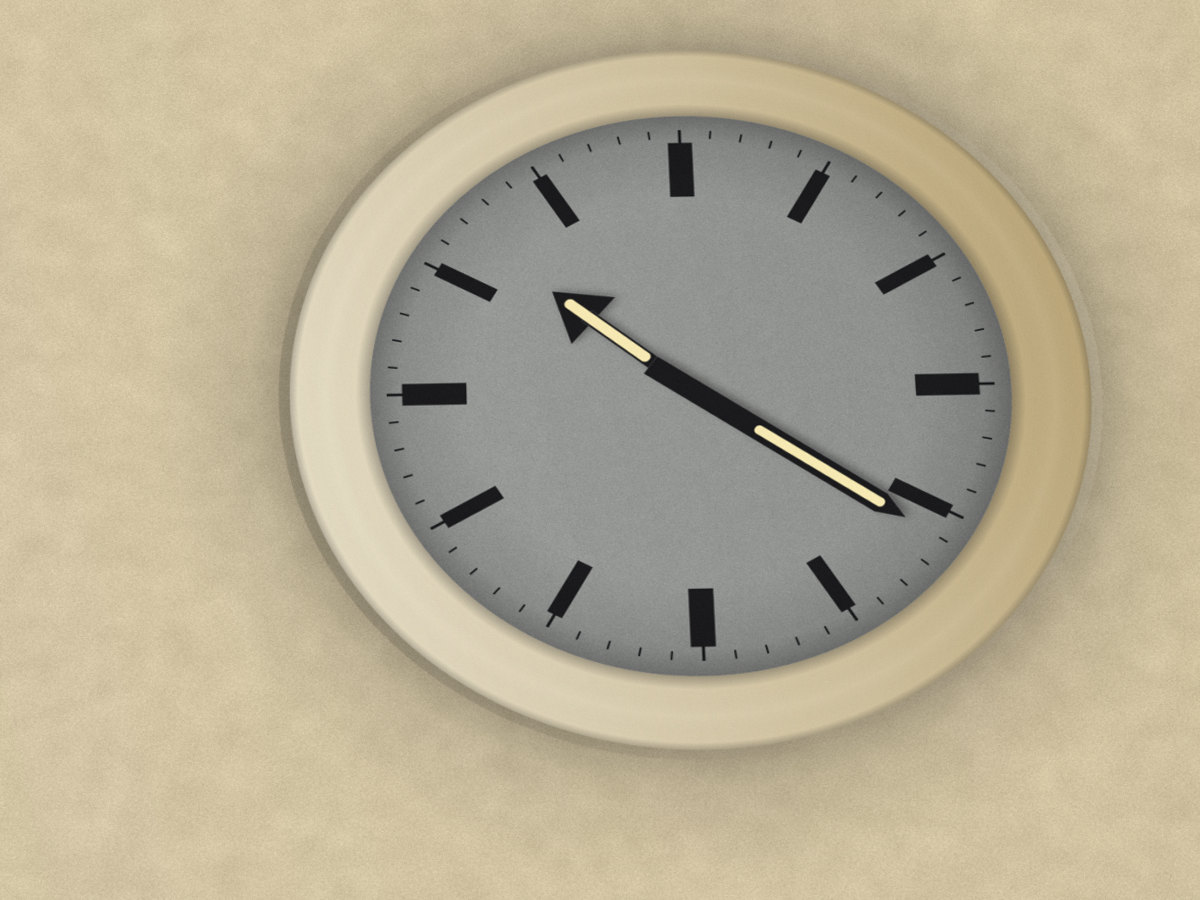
10:21
